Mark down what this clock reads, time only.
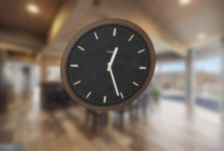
12:26
